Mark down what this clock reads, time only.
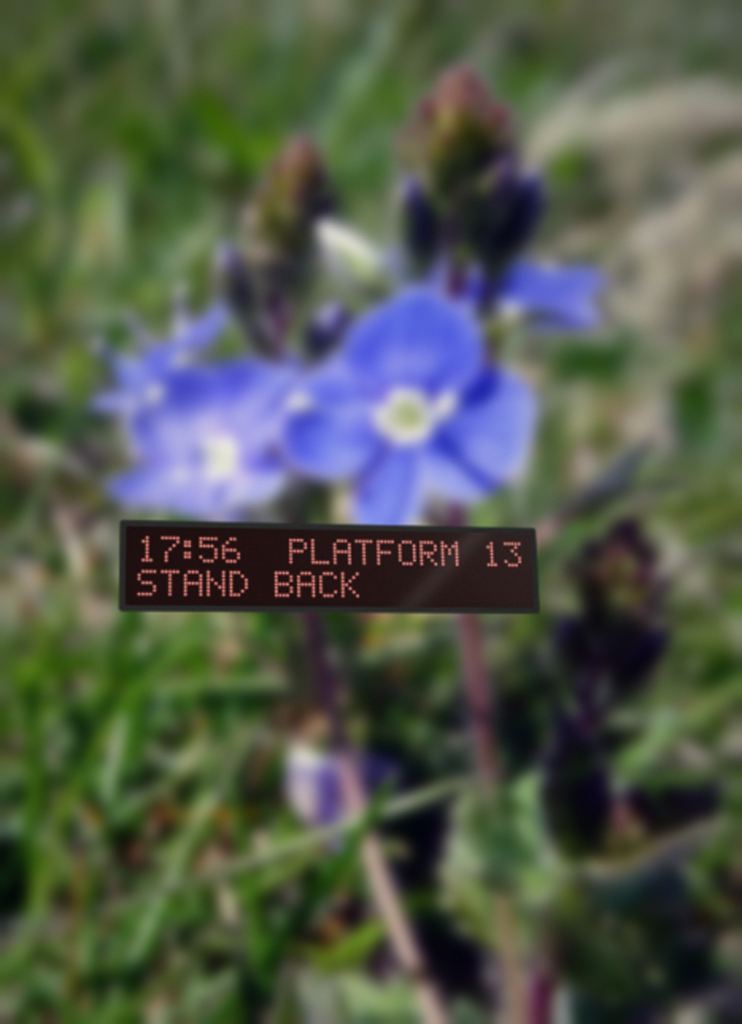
17:56
